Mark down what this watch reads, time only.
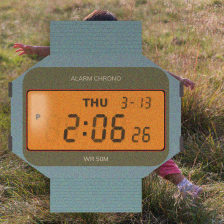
2:06:26
